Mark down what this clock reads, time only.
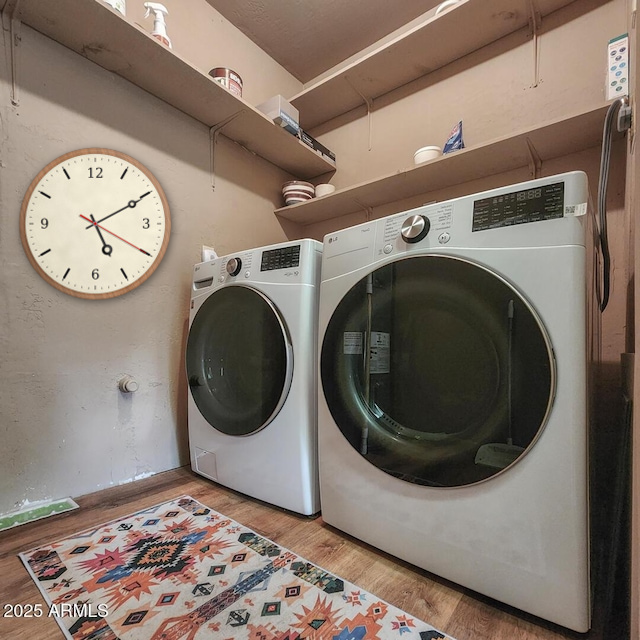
5:10:20
